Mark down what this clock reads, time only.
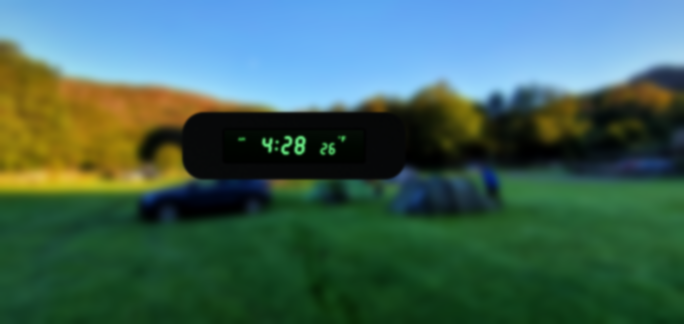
4:28
